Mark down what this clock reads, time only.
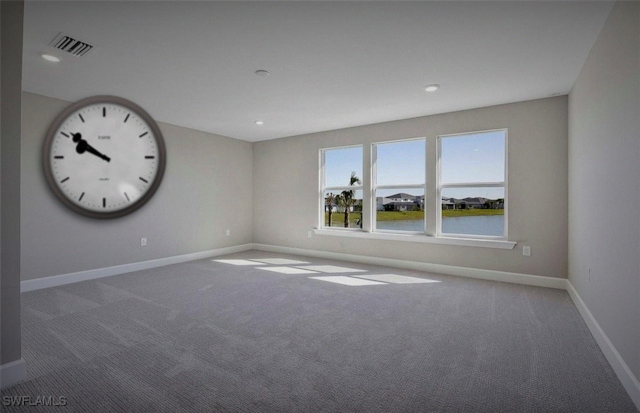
9:51
